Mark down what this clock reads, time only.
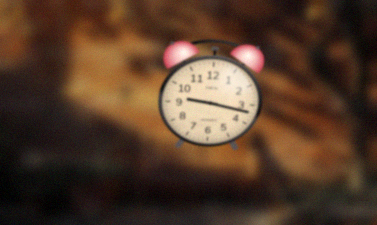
9:17
